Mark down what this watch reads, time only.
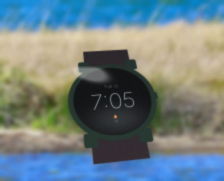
7:05
